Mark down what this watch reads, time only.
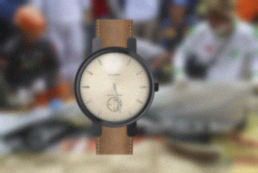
5:28
